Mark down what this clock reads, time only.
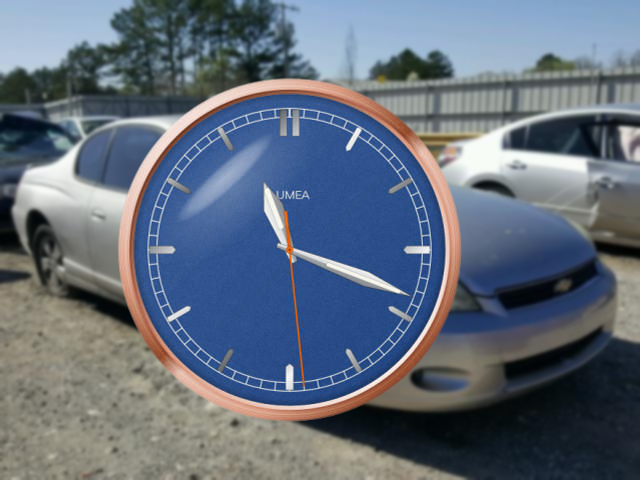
11:18:29
